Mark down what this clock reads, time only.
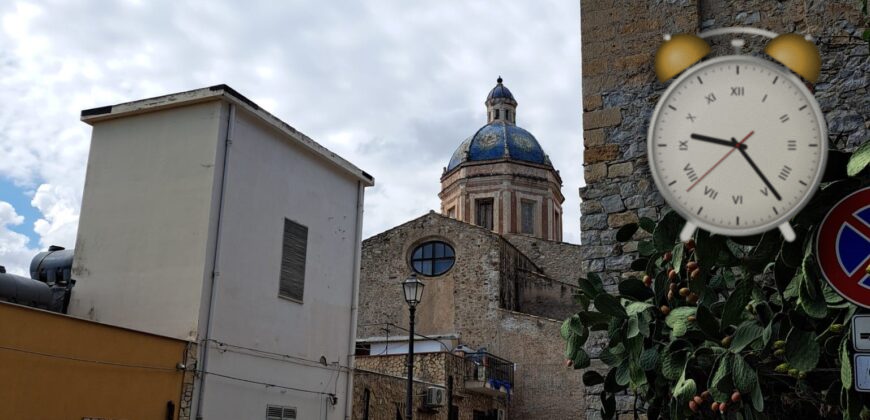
9:23:38
